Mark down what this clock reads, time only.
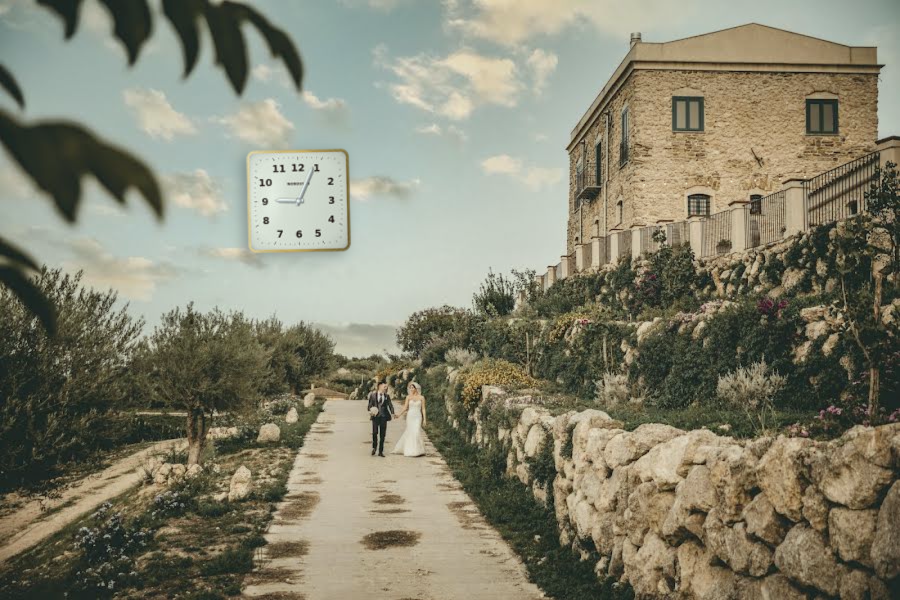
9:04
